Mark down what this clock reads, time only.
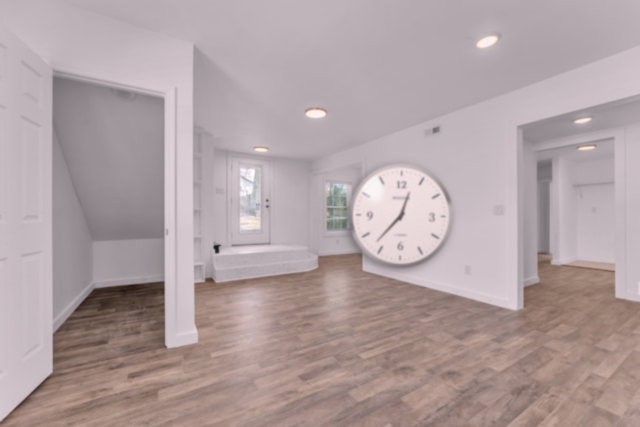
12:37
